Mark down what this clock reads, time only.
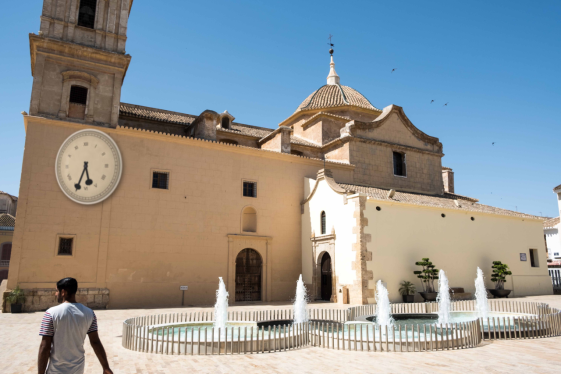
5:34
